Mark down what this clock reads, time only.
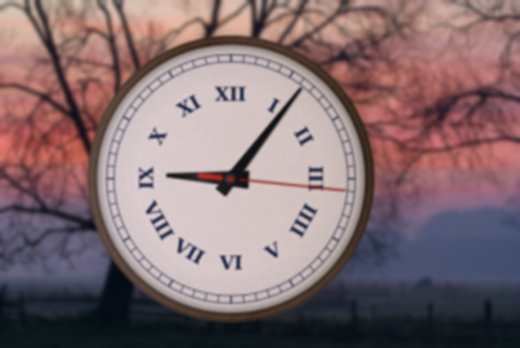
9:06:16
